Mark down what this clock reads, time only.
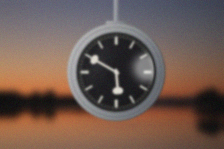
5:50
